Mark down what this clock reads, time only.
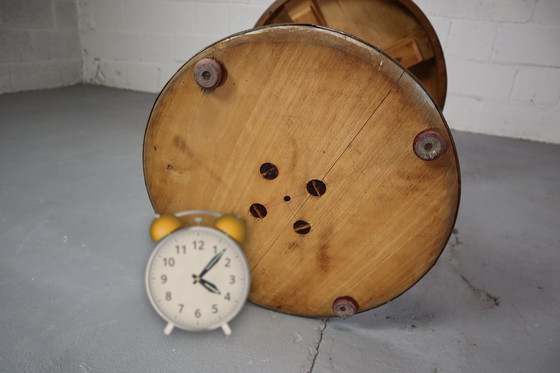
4:07
